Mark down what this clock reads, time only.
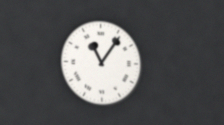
11:06
